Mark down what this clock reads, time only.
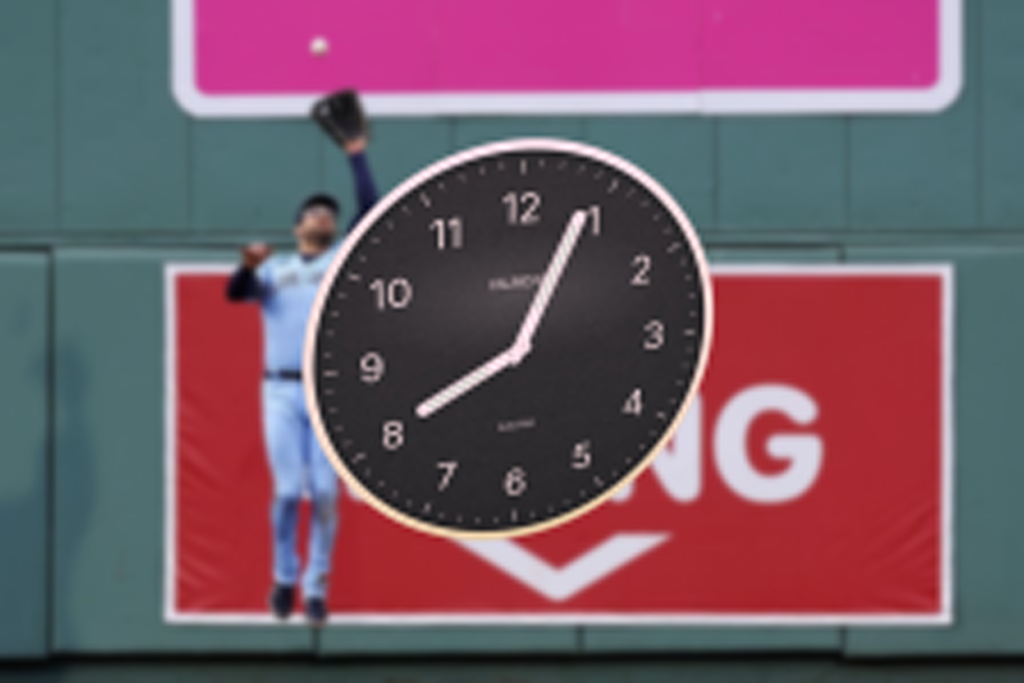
8:04
